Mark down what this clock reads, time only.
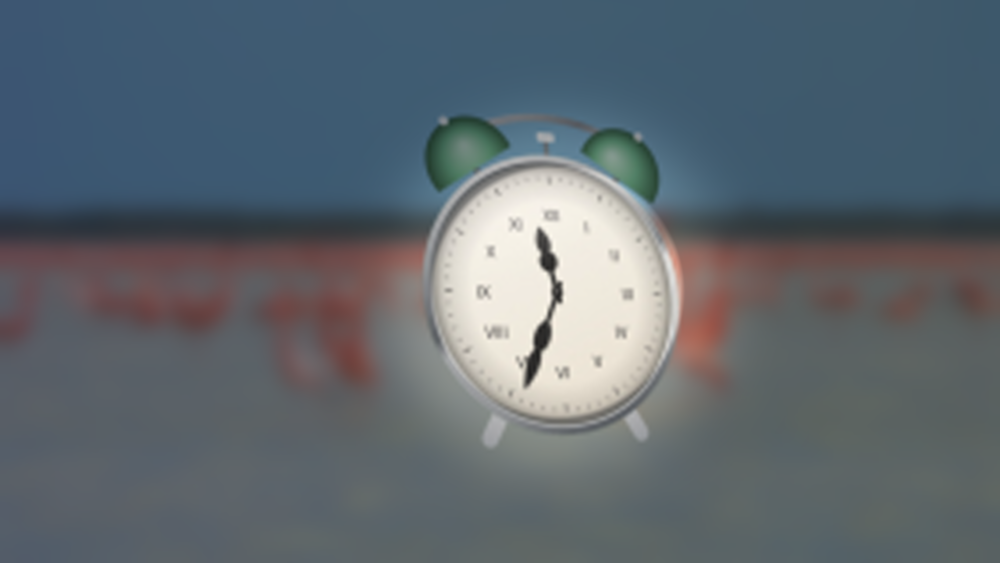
11:34
